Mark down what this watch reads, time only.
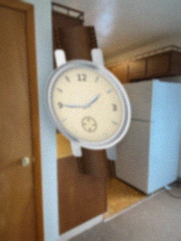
1:45
